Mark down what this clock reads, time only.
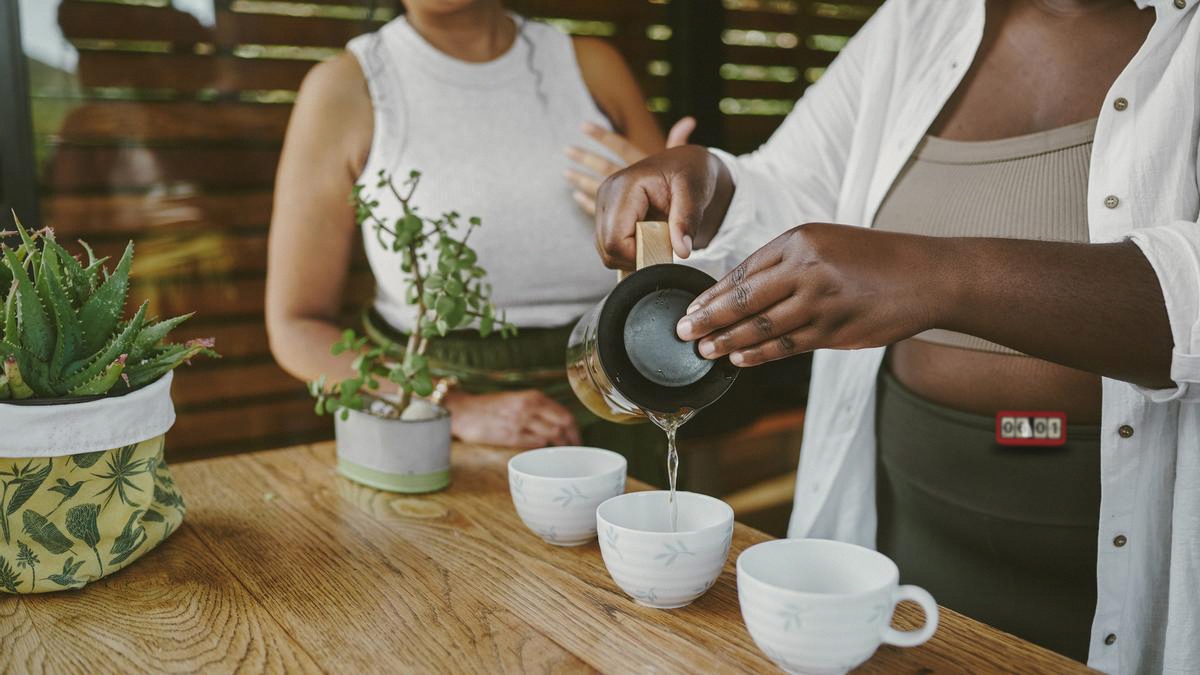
6:01
